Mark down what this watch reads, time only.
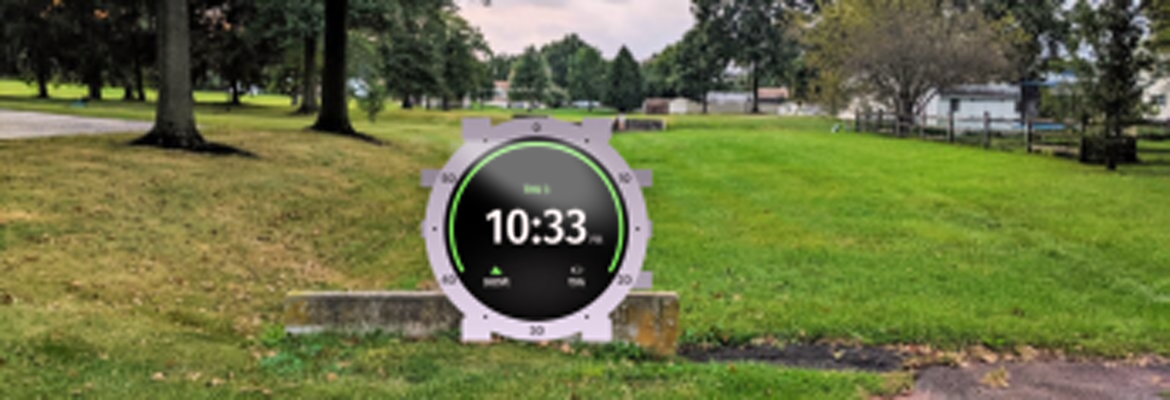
10:33
